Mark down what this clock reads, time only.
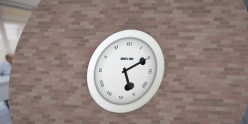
5:10
